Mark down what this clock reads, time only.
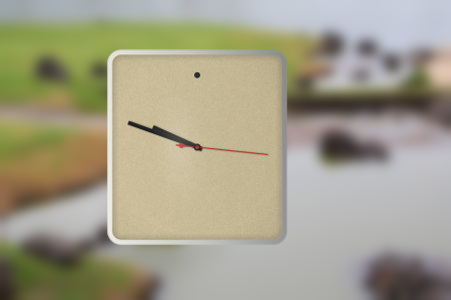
9:48:16
